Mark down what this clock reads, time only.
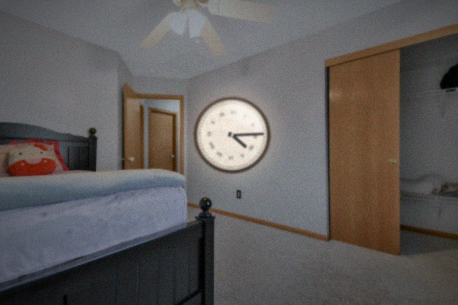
4:14
